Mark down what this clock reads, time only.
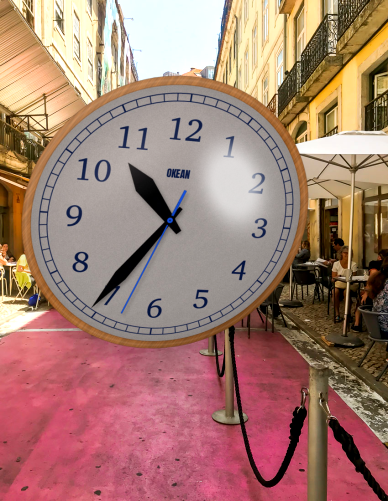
10:35:33
